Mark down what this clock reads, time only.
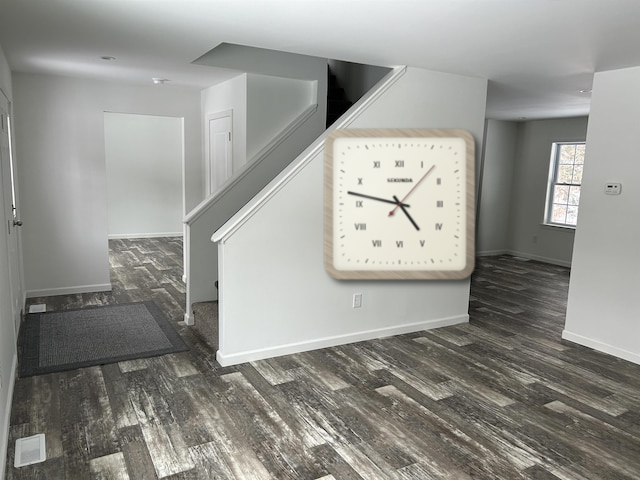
4:47:07
